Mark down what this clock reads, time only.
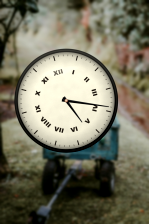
5:19
